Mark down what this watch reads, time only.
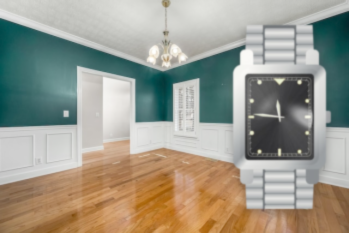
11:46
